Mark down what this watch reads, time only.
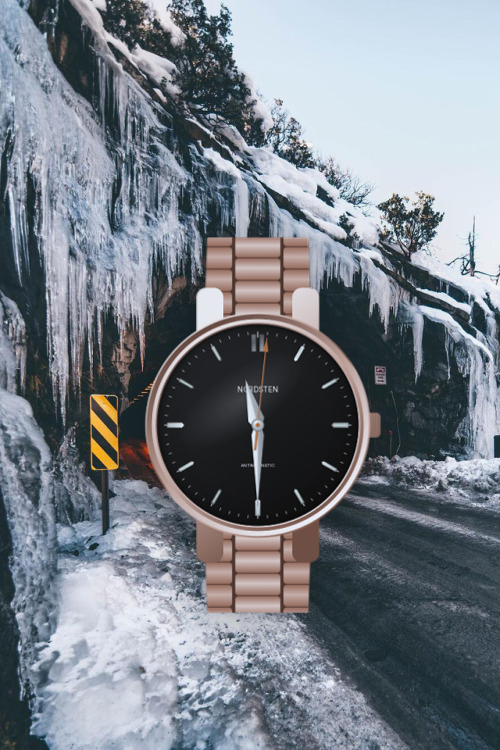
11:30:01
